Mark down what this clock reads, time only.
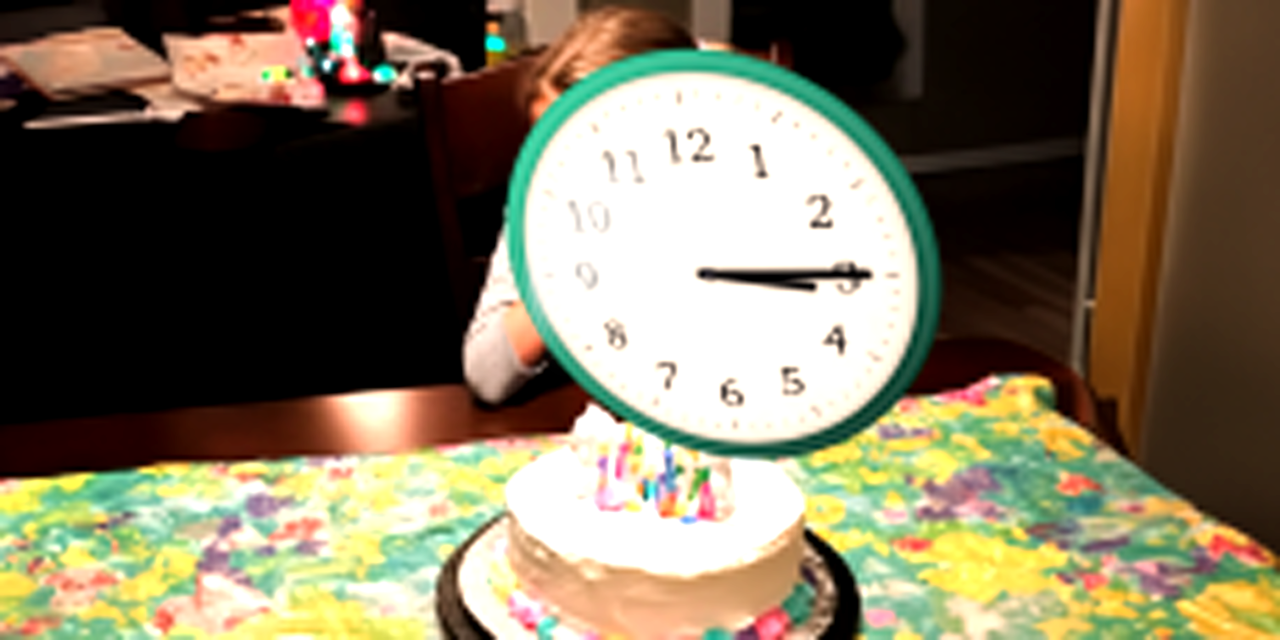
3:15
